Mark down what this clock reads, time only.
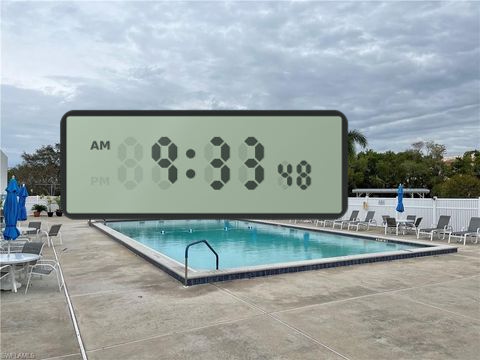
9:33:48
